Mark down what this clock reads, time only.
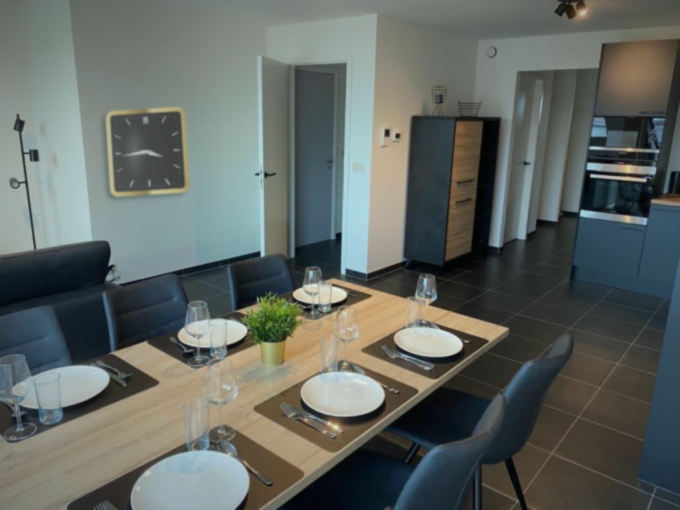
3:44
